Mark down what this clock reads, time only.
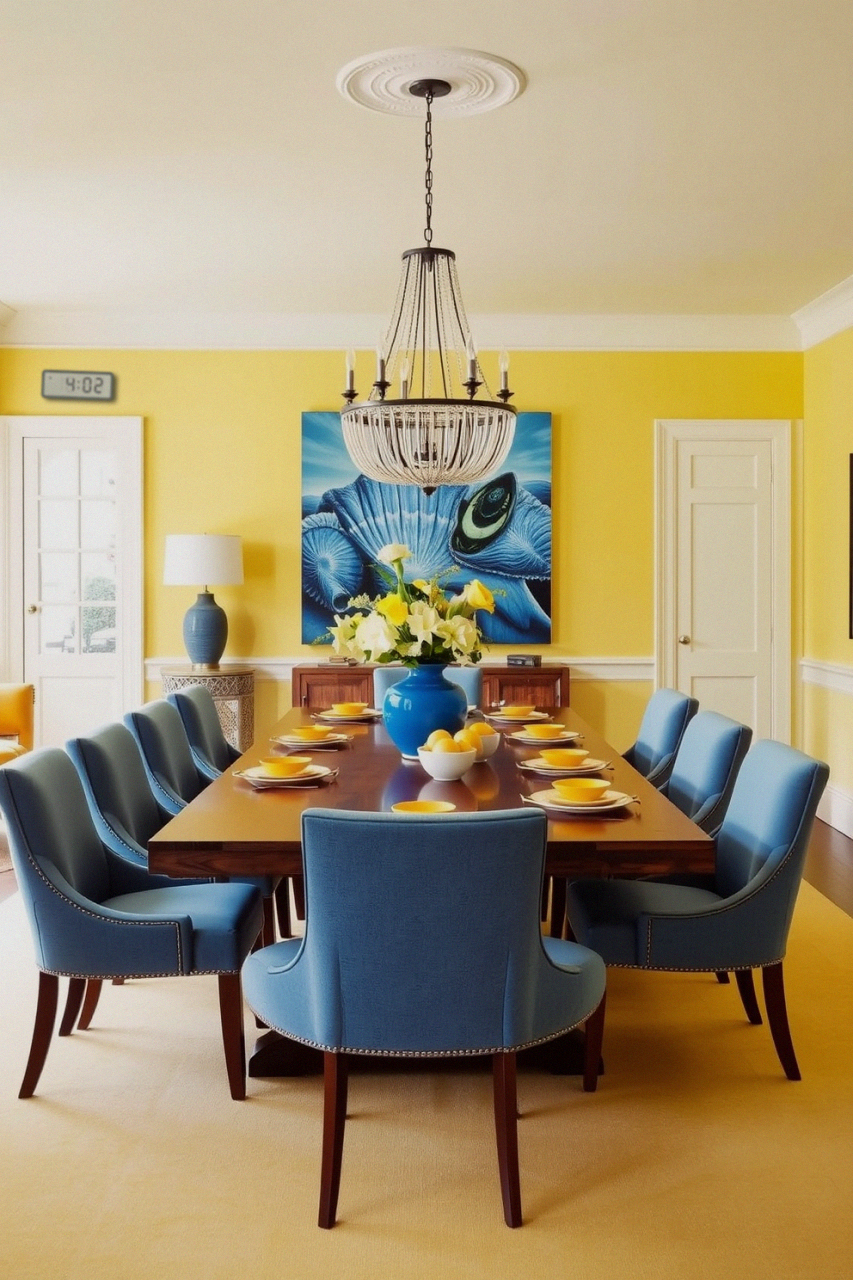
4:02
